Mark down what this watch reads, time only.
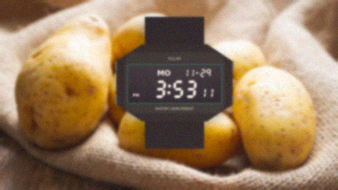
3:53
